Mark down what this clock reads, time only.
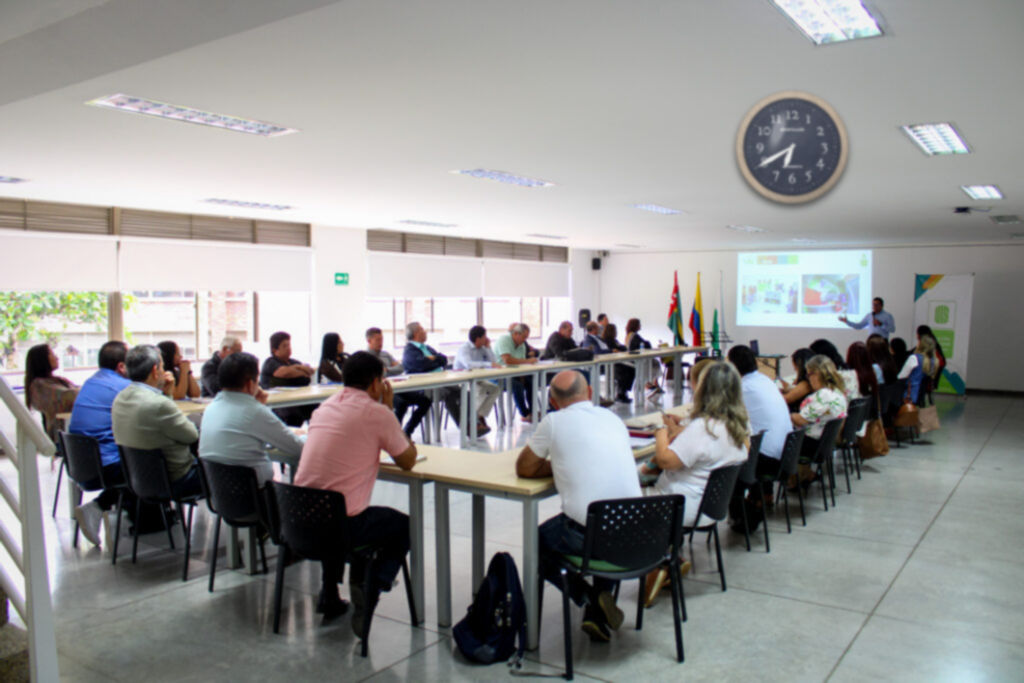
6:40
